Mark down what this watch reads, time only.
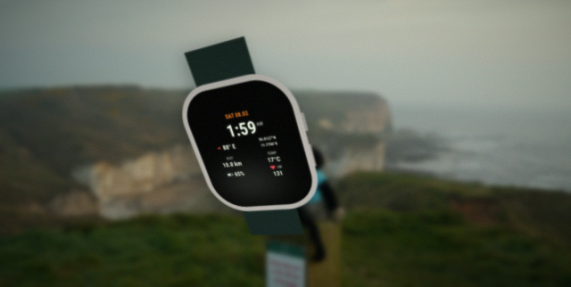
1:59
